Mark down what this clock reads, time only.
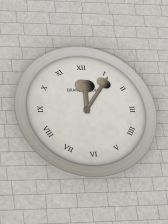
12:06
